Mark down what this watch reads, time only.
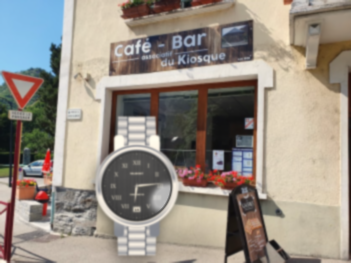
6:14
